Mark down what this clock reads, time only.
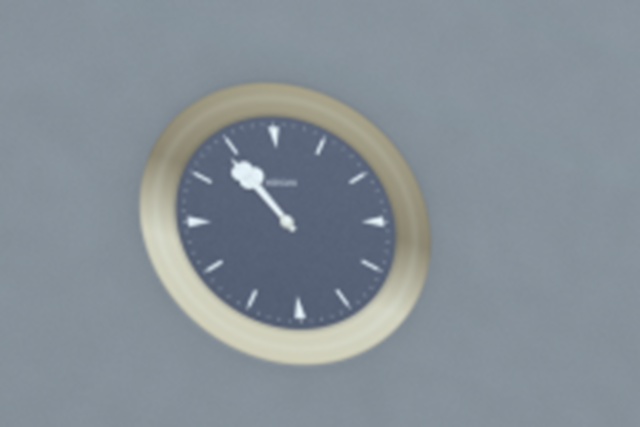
10:54
